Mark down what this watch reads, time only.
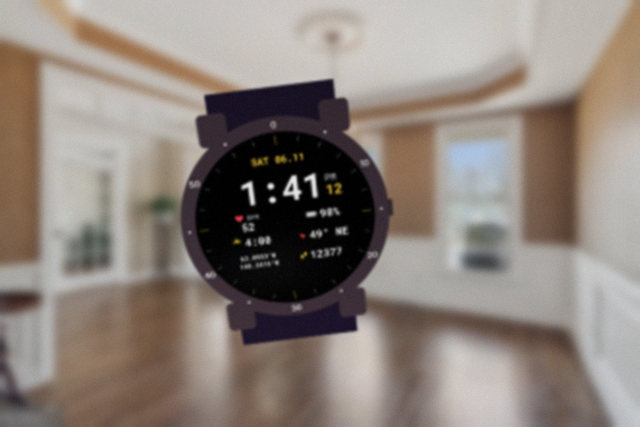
1:41
